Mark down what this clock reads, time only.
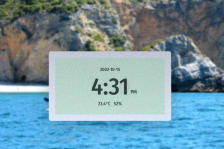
4:31
